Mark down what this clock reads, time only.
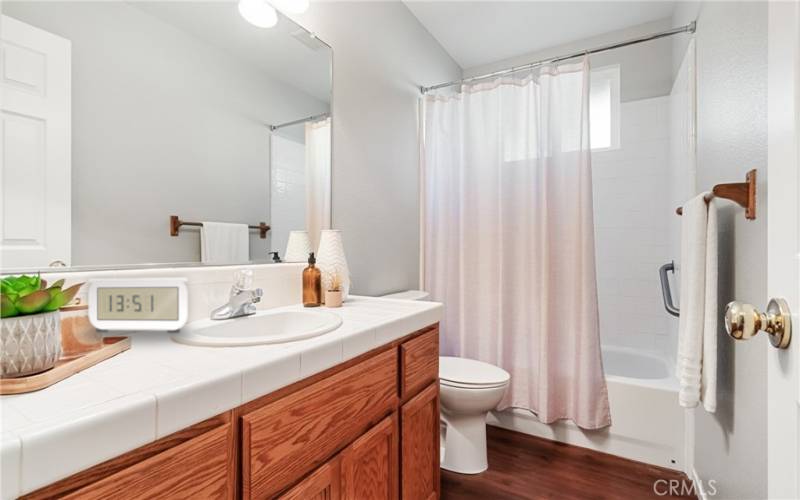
13:51
